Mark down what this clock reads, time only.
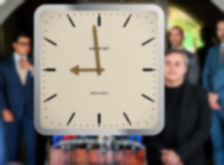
8:59
